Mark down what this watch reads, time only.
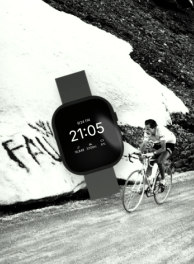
21:05
